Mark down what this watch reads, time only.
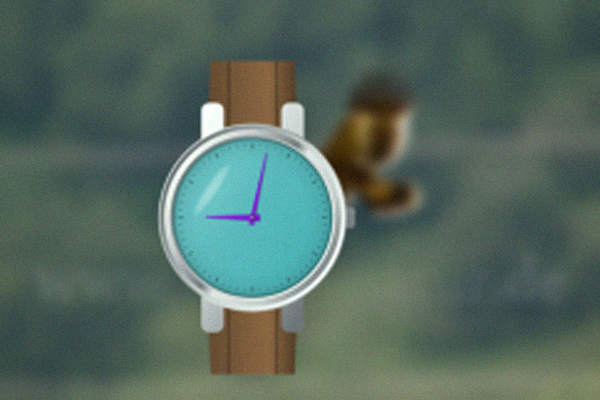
9:02
